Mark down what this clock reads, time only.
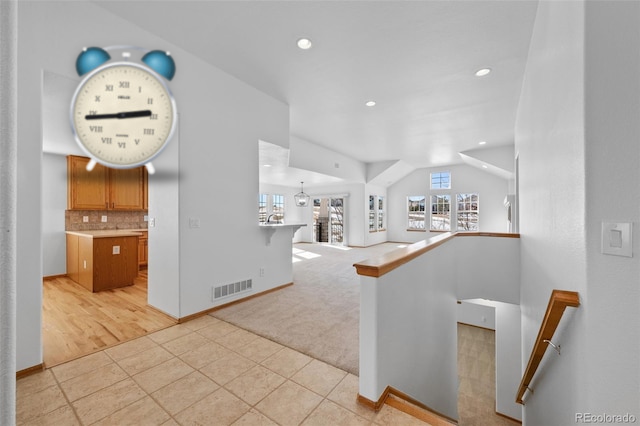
2:44
